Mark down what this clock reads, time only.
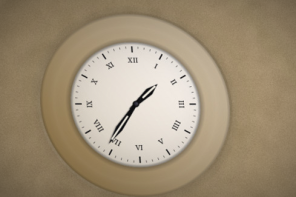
1:36
